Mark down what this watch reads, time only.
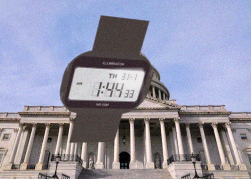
1:44:33
